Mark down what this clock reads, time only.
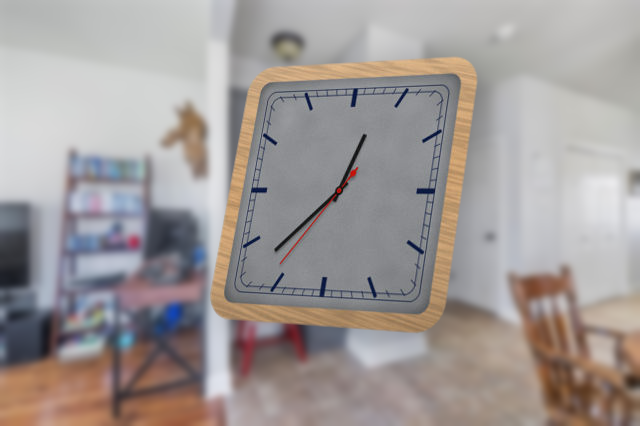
12:37:36
